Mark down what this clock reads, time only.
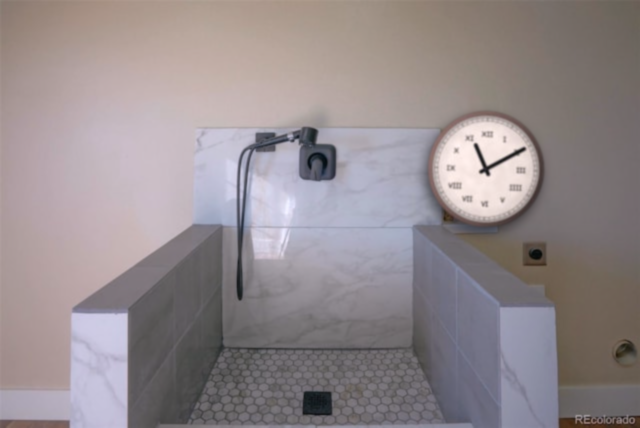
11:10
